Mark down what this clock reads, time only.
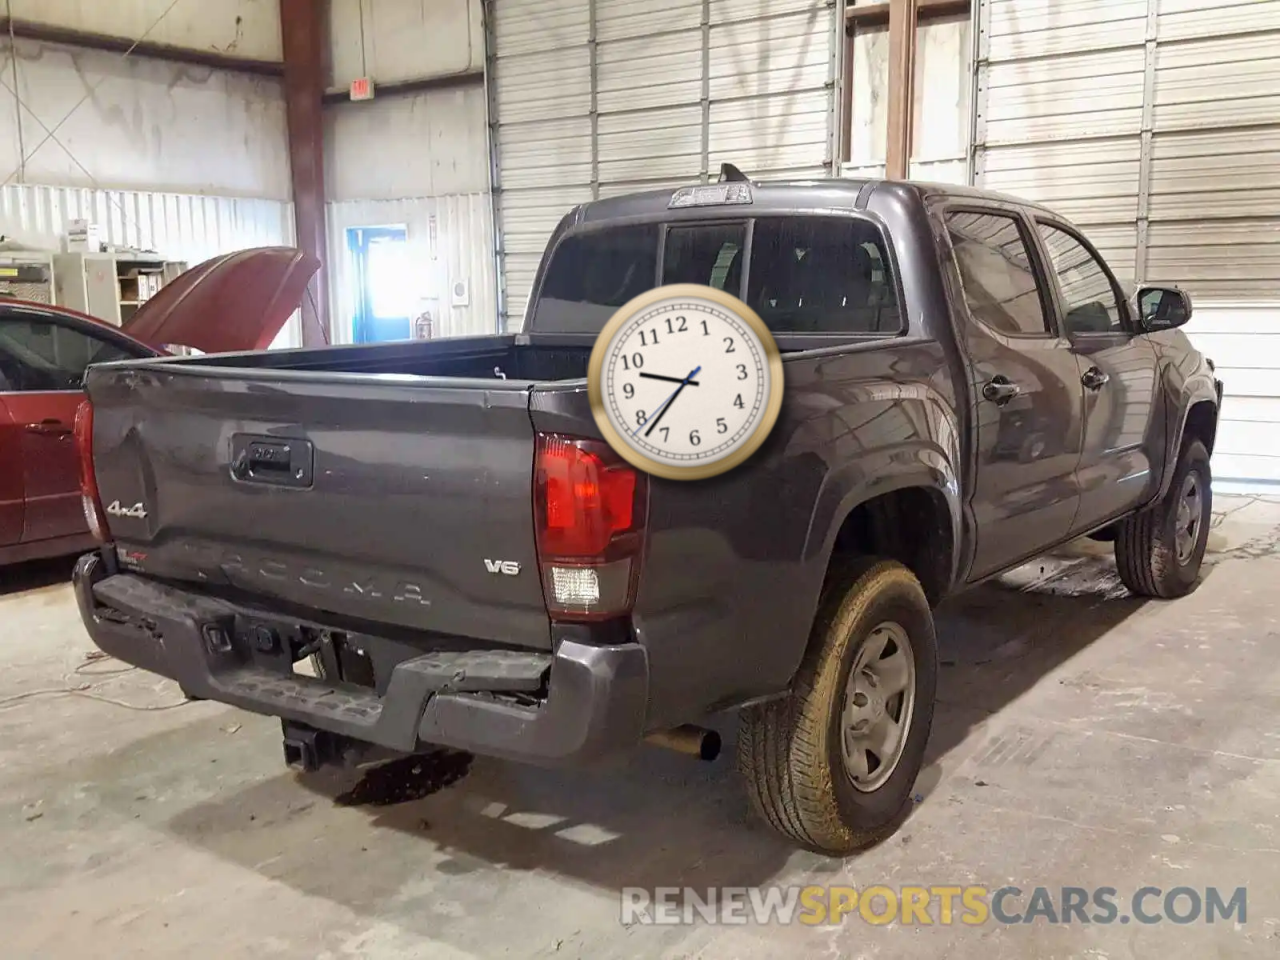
9:37:39
